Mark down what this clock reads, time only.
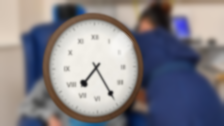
7:25
